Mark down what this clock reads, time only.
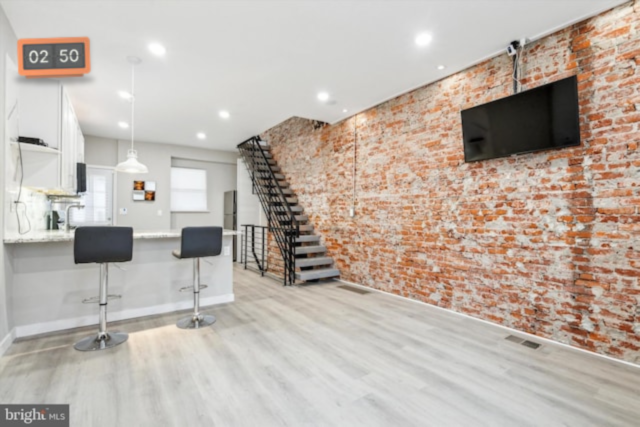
2:50
